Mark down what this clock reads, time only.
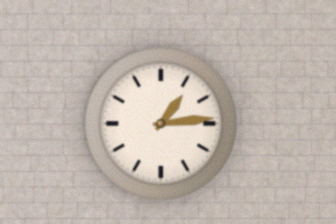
1:14
